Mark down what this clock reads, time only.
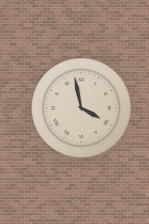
3:58
